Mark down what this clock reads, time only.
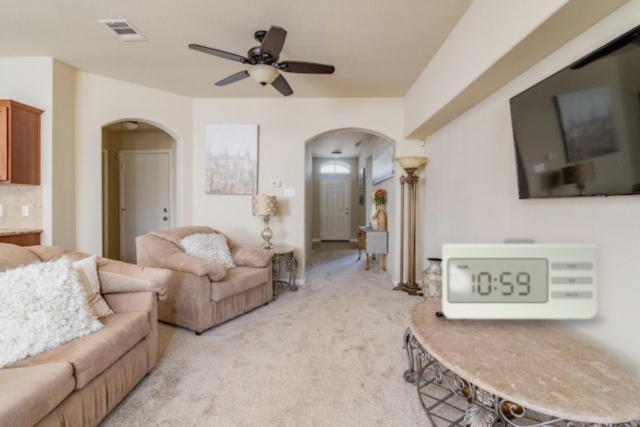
10:59
